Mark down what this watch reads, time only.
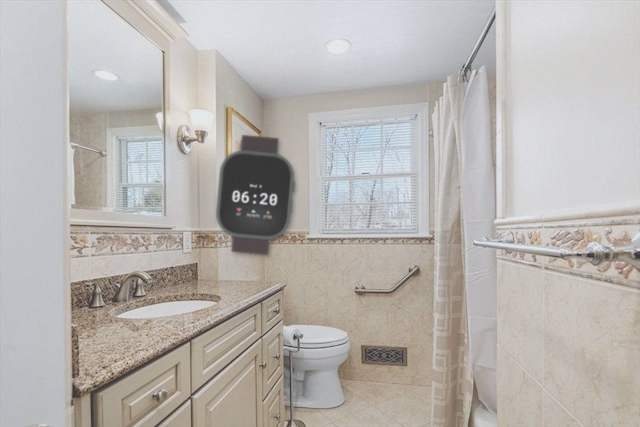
6:20
